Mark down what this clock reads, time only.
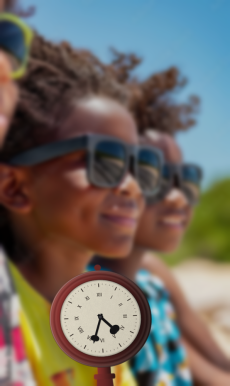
4:33
